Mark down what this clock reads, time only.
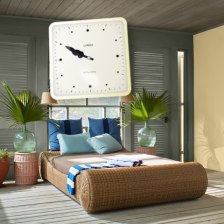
9:50
